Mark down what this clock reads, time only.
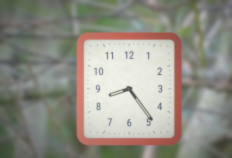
8:24
